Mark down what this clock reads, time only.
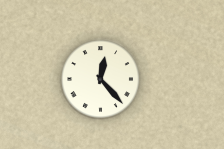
12:23
